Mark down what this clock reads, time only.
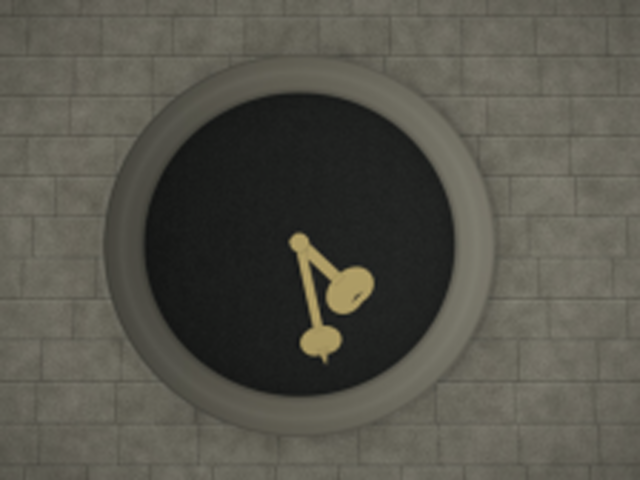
4:28
